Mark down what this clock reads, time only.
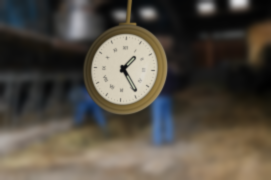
1:24
